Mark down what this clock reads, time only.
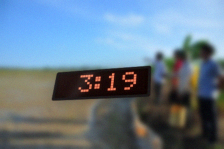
3:19
